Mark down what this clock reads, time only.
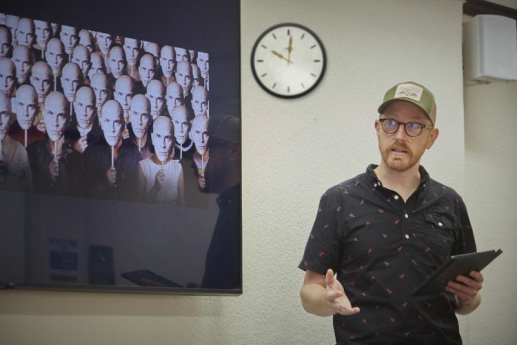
10:01
